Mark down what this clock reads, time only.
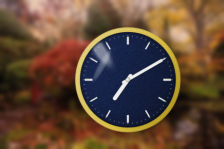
7:10
